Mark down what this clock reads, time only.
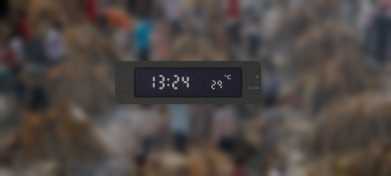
13:24
